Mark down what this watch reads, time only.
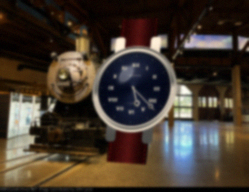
5:22
